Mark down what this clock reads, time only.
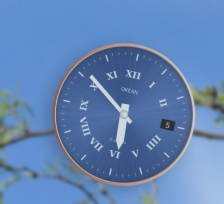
5:51
